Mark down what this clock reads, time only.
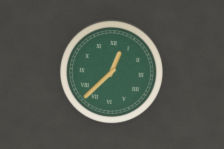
12:37
